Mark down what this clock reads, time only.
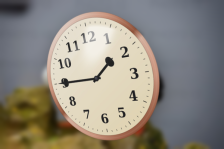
1:45
